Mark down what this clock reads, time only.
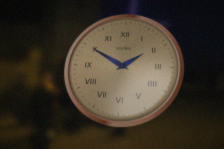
1:50
